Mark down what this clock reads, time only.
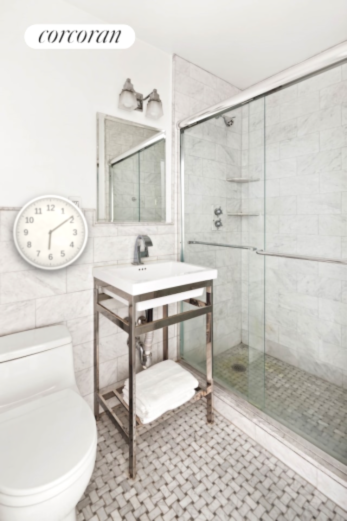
6:09
